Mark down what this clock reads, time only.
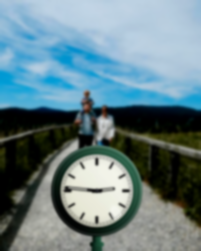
2:46
